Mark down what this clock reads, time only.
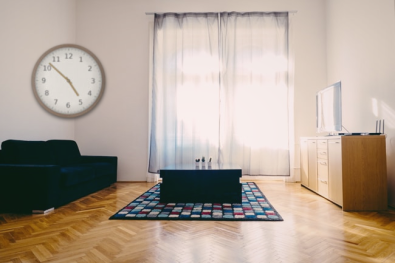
4:52
